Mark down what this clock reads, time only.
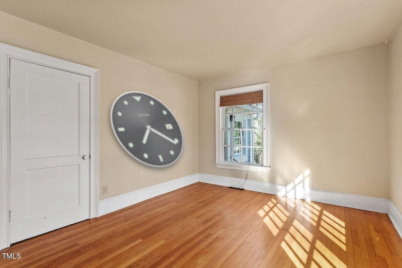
7:21
